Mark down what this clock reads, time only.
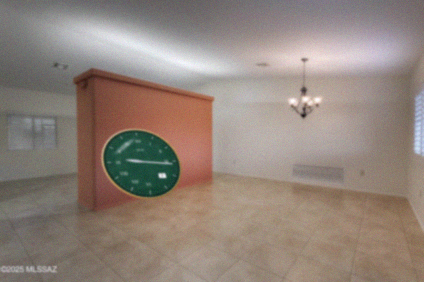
9:16
